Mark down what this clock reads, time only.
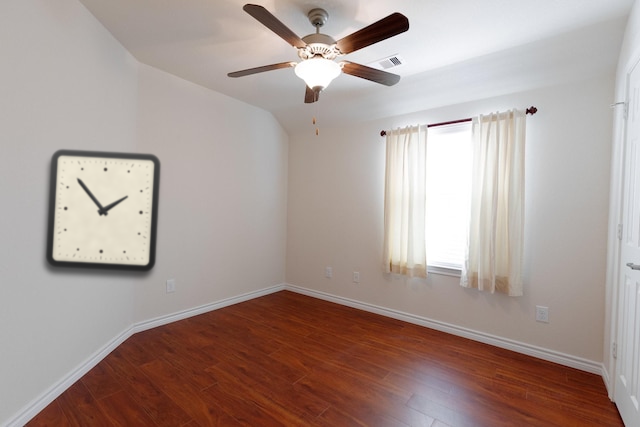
1:53
